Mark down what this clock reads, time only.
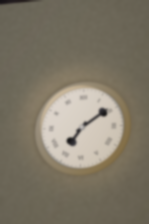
7:09
